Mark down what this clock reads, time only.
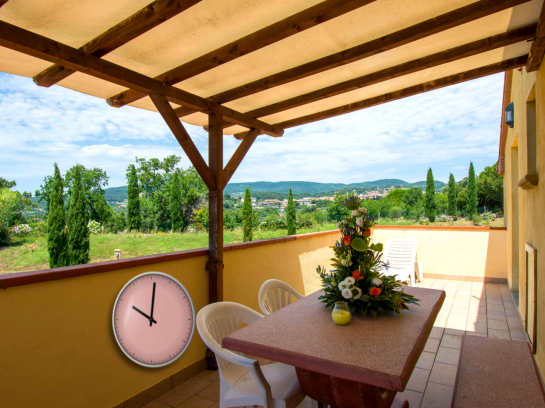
10:01
